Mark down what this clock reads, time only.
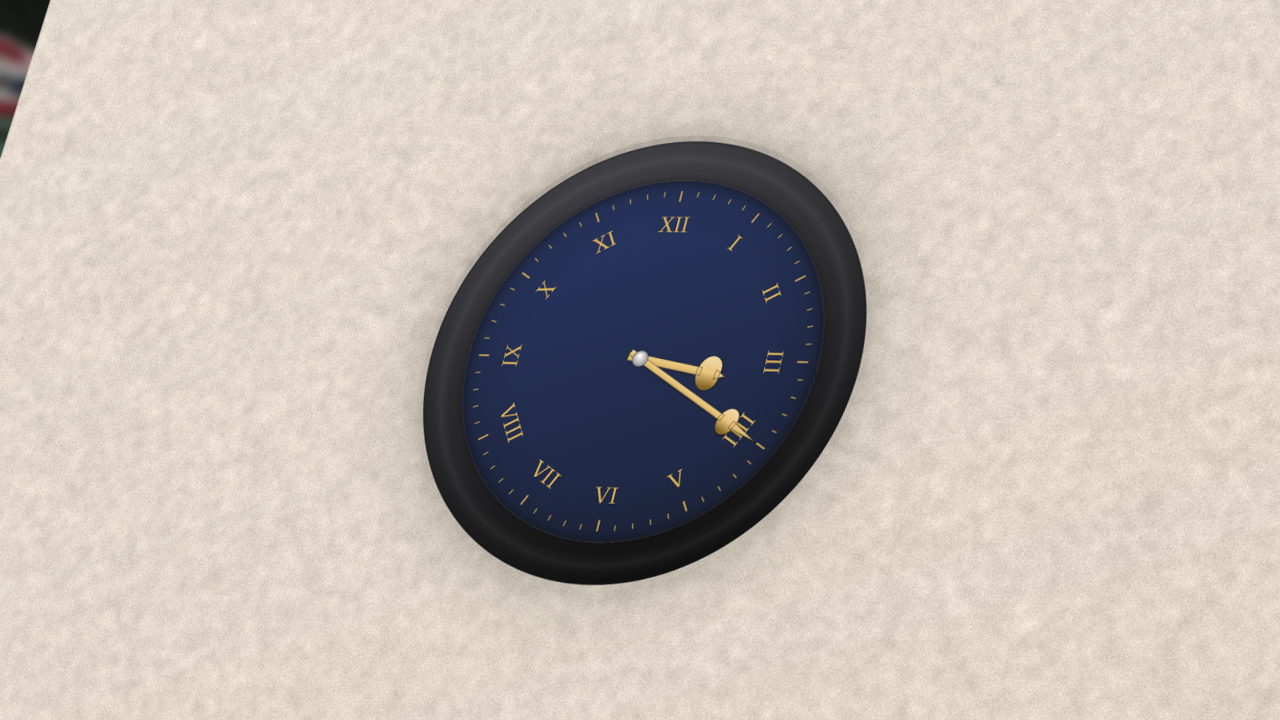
3:20
